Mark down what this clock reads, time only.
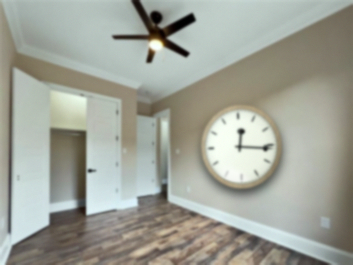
12:16
